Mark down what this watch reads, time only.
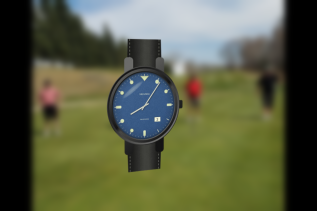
8:06
